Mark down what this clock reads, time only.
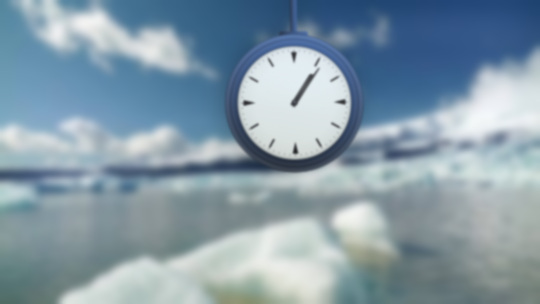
1:06
